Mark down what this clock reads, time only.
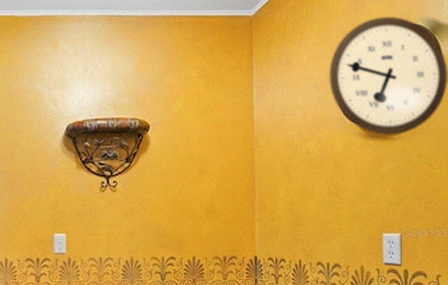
6:48
